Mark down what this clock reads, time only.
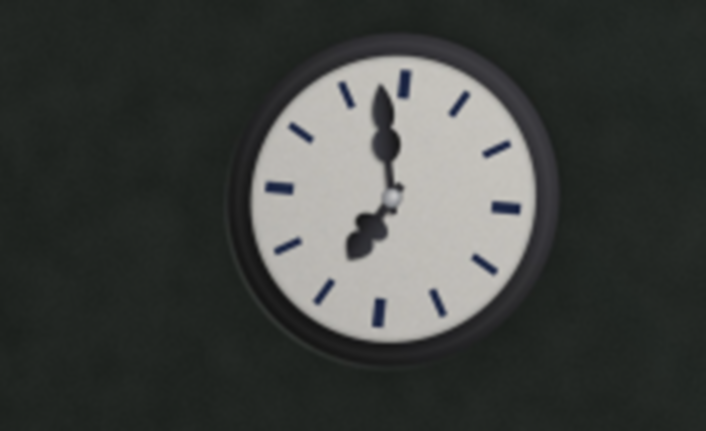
6:58
